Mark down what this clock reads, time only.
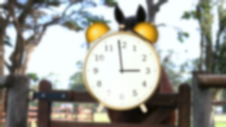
2:59
